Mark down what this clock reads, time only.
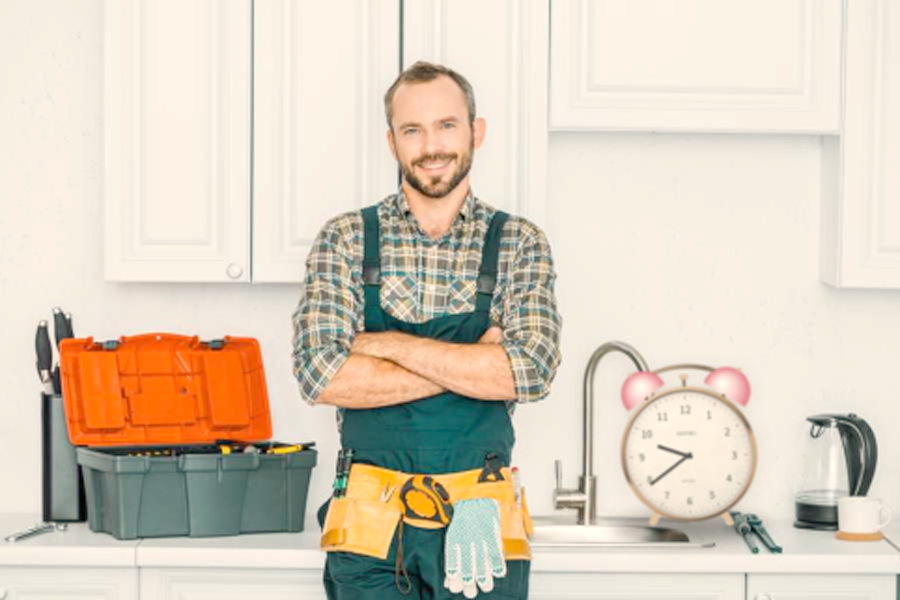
9:39
